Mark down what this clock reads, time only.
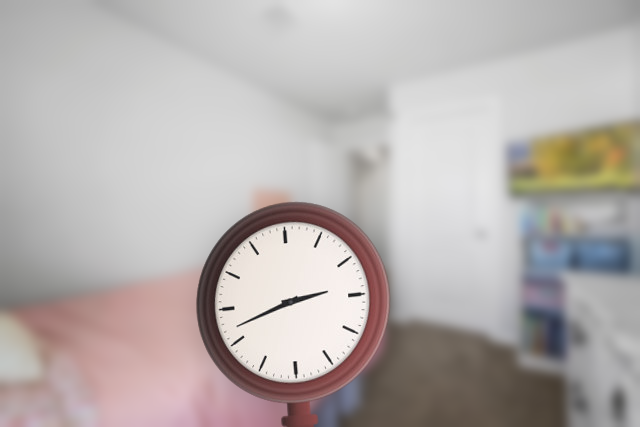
2:42
